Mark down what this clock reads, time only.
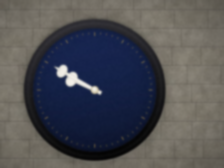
9:50
